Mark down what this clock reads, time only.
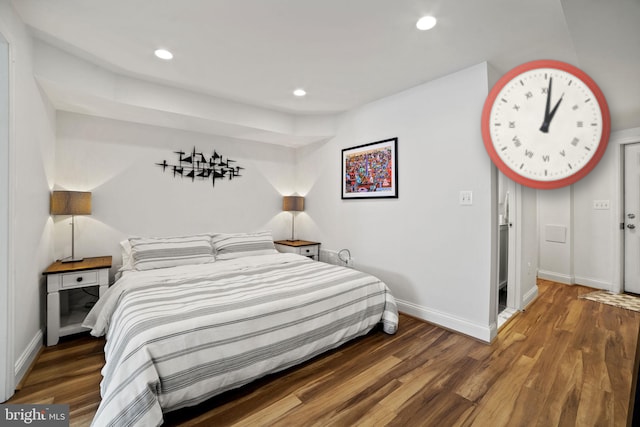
1:01
